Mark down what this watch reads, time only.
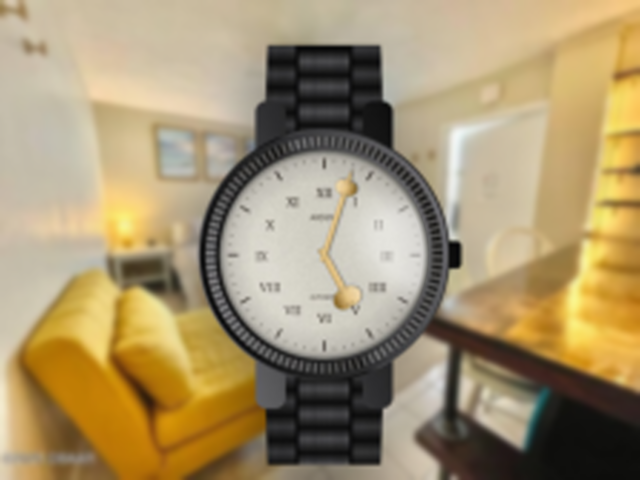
5:03
